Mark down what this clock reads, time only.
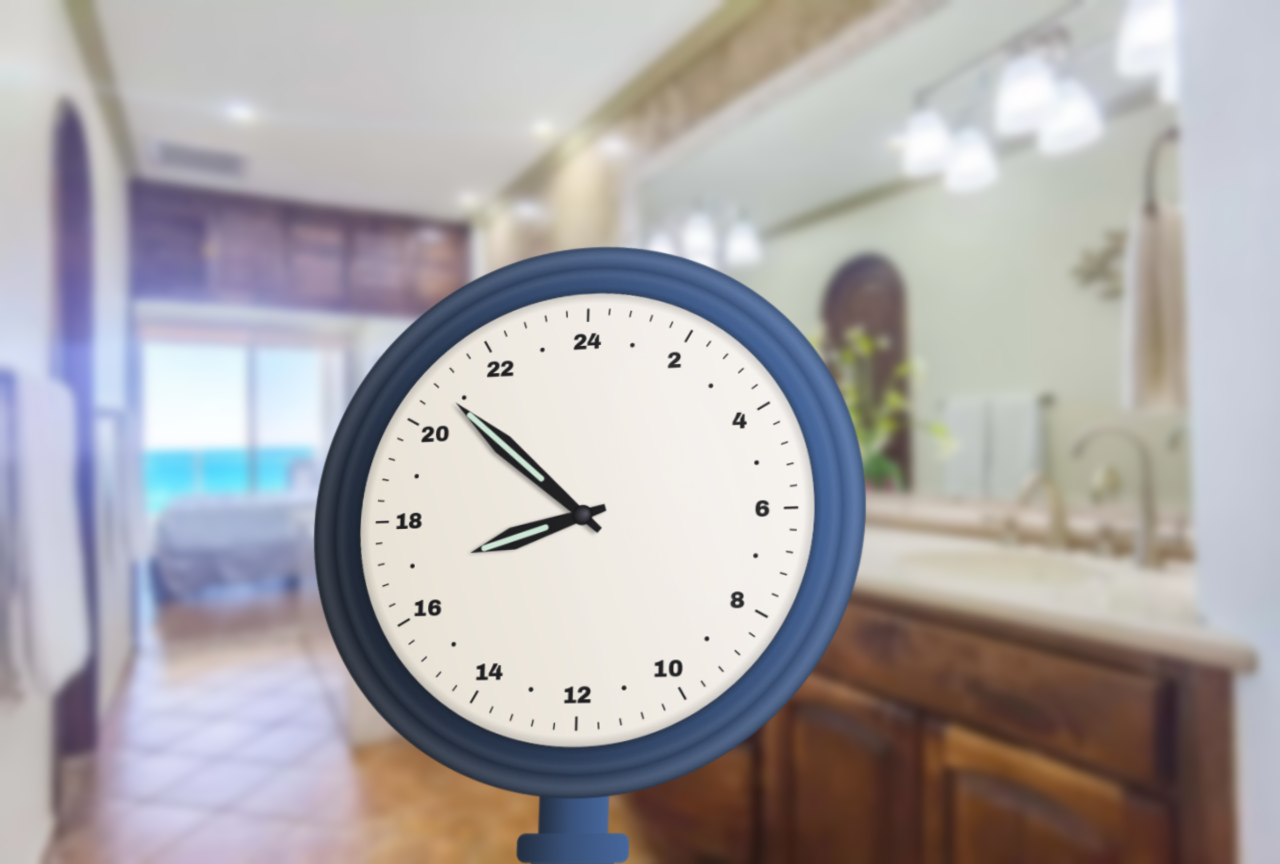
16:52
